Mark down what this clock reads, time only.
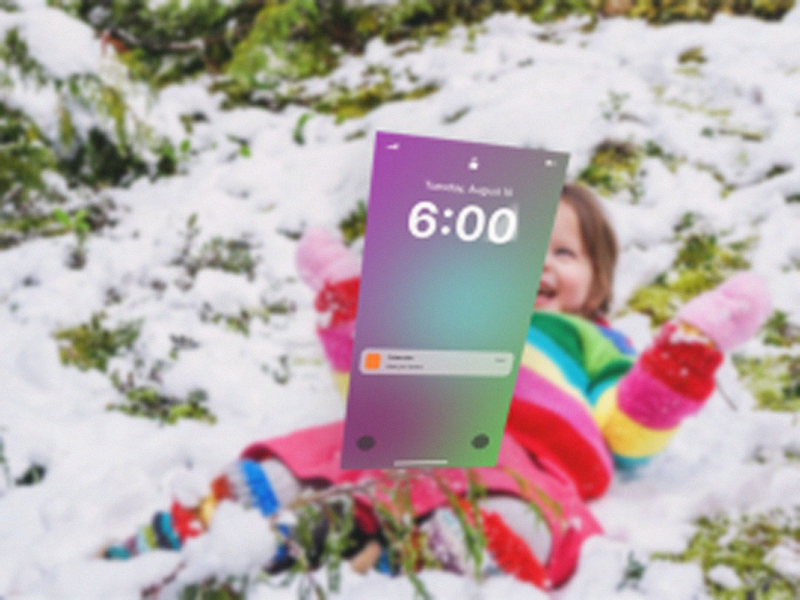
6:00
